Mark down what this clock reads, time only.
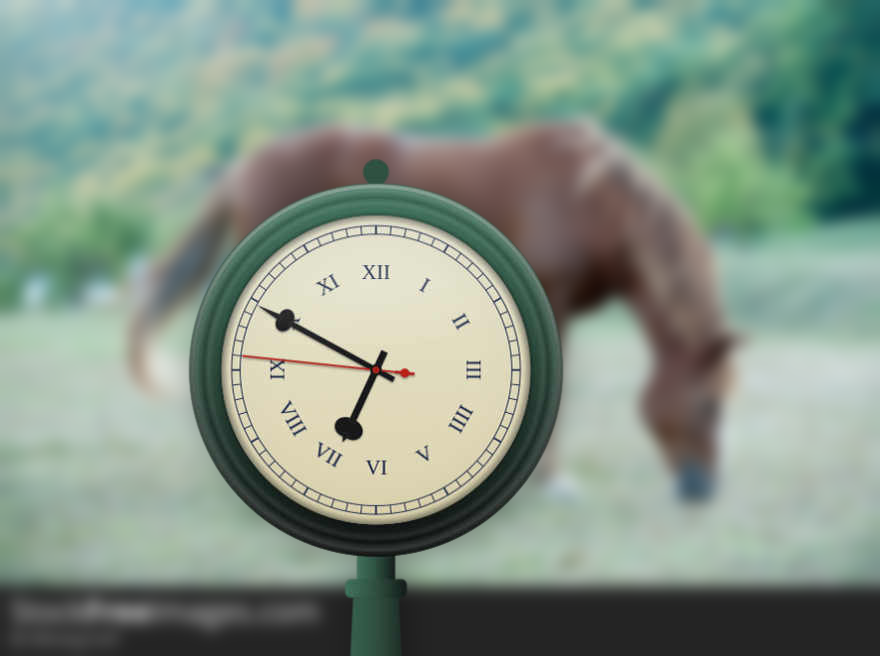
6:49:46
